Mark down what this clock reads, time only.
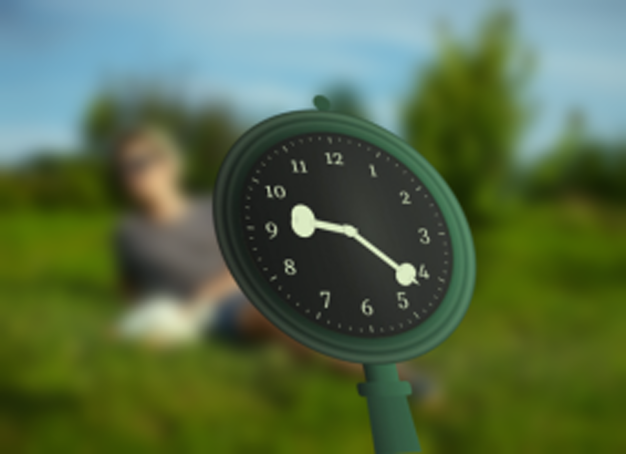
9:22
